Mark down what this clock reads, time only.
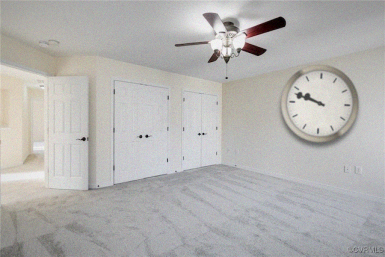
9:48
